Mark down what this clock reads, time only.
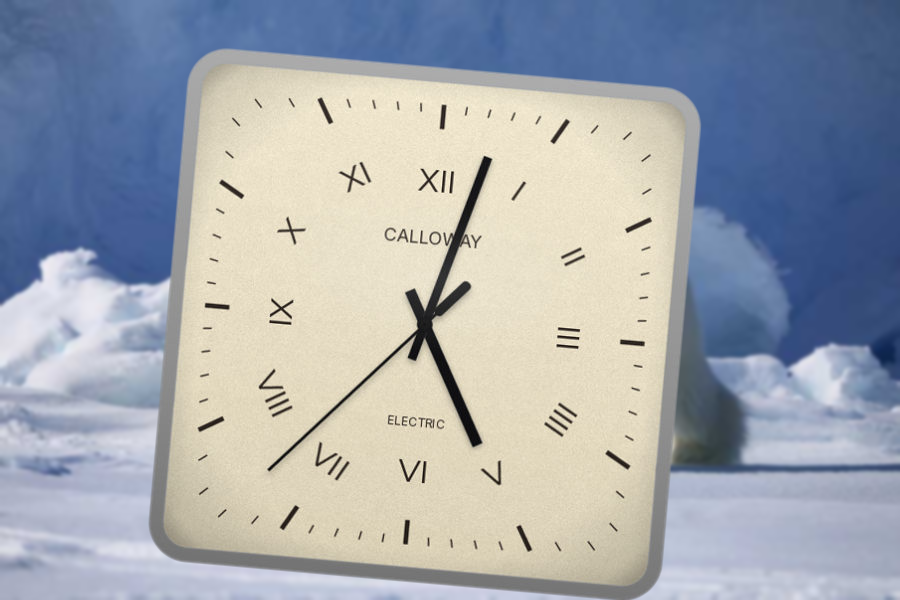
5:02:37
